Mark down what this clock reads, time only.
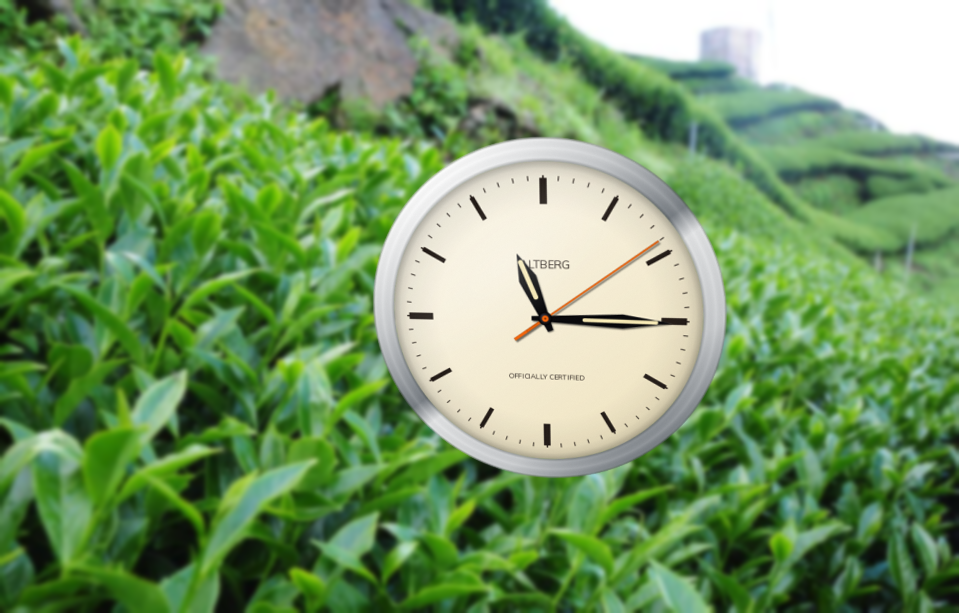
11:15:09
